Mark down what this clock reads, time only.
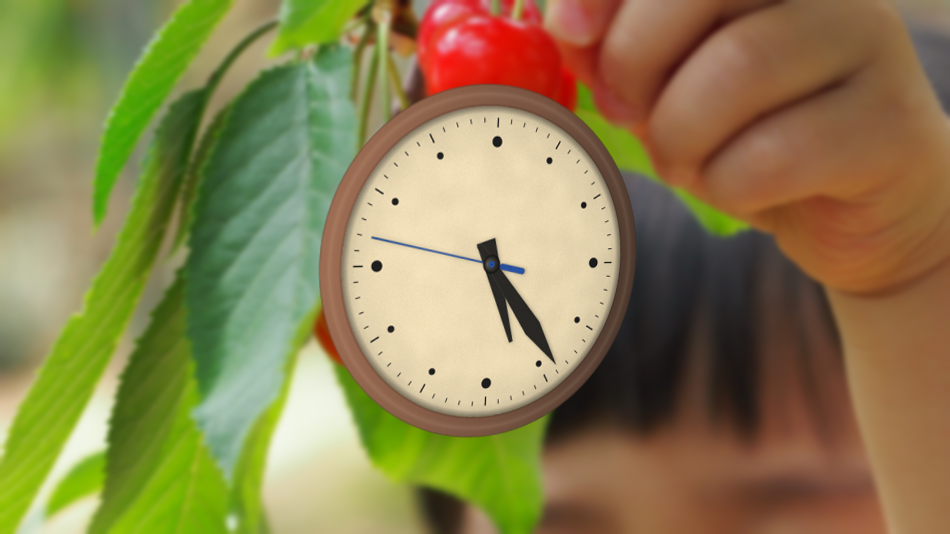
5:23:47
